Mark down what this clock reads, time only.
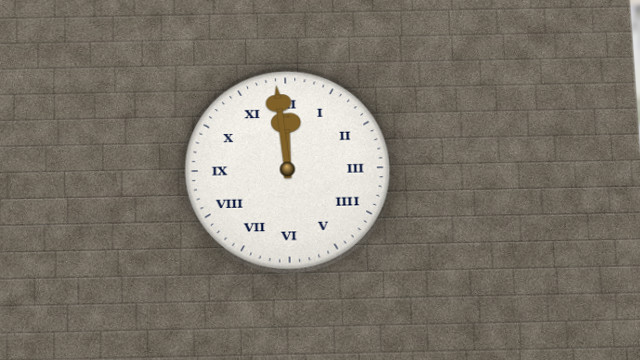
11:59
